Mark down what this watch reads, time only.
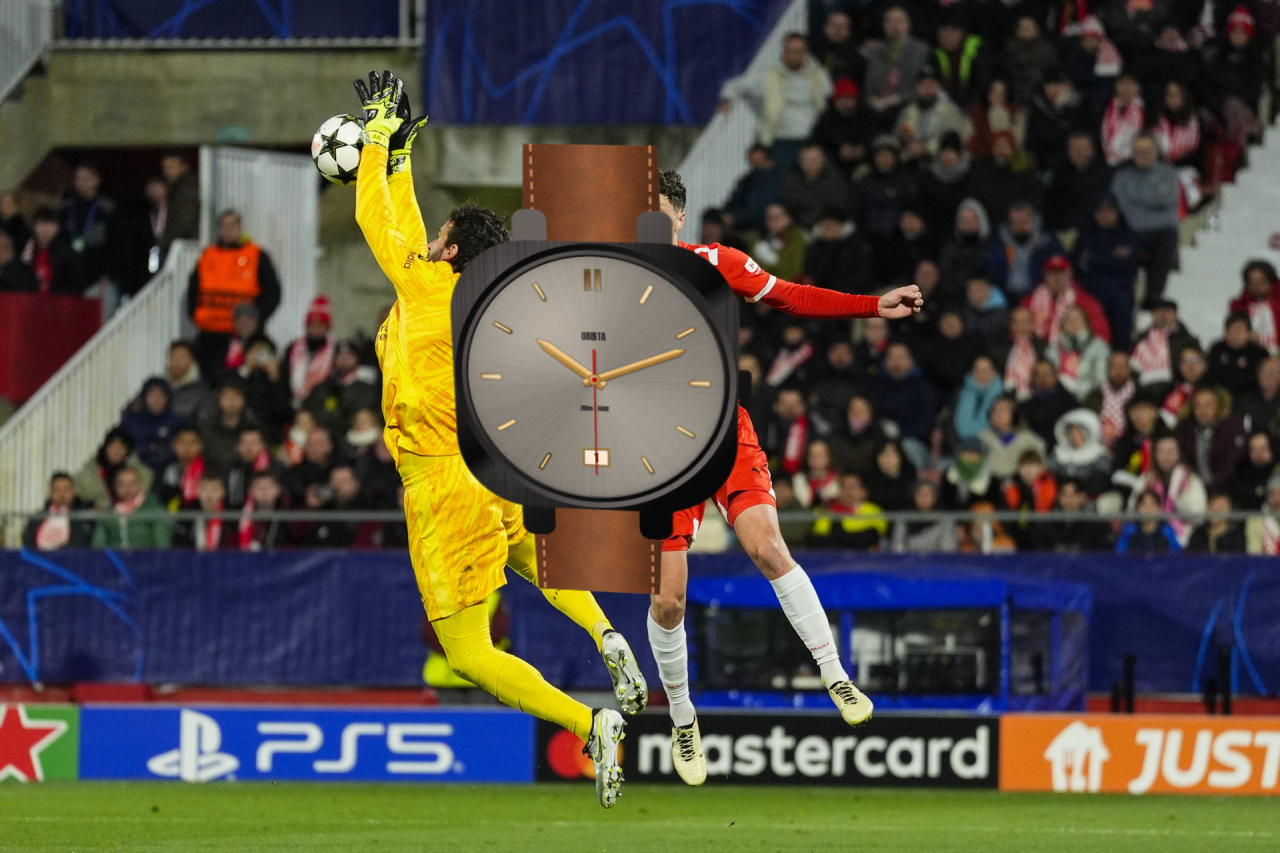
10:11:30
